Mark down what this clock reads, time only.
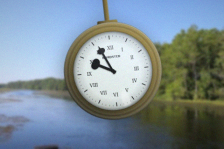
9:56
